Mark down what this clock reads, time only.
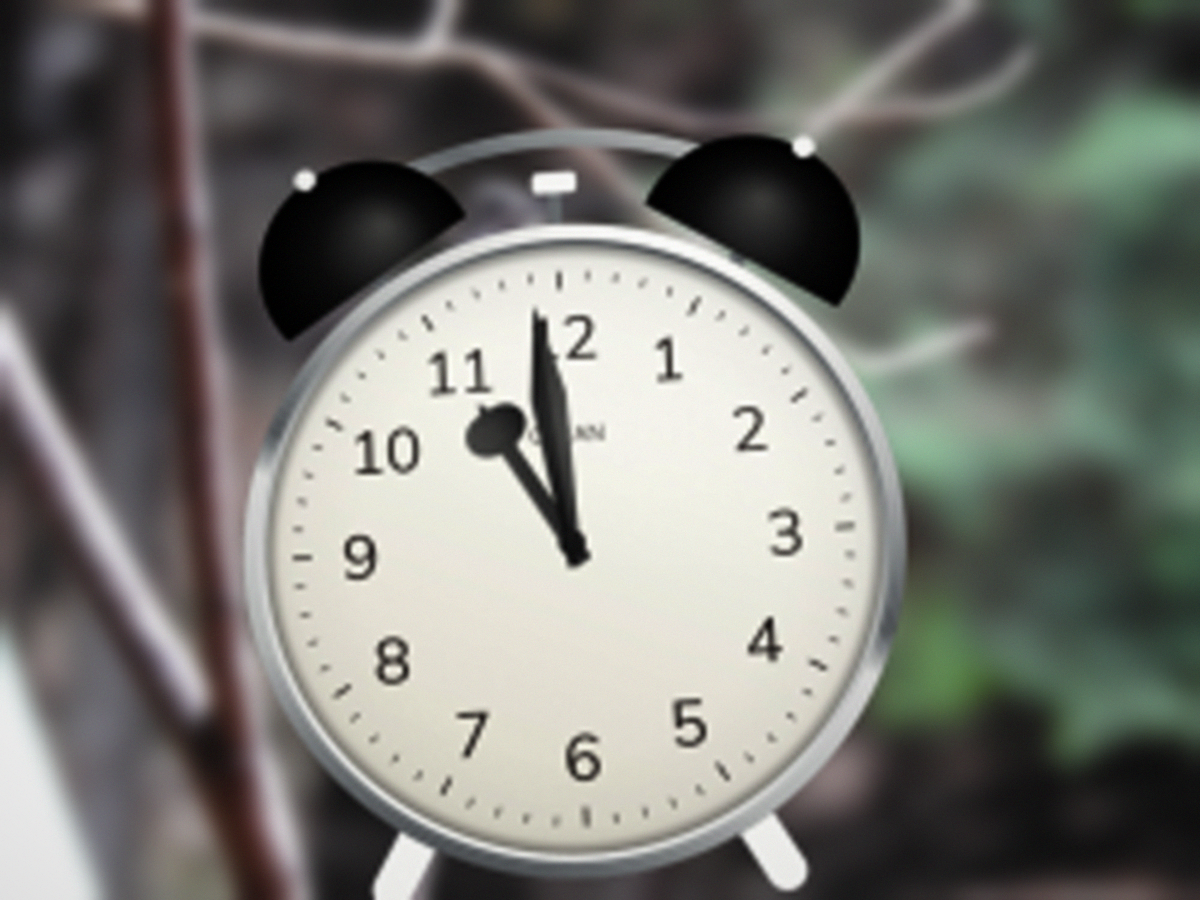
10:59
